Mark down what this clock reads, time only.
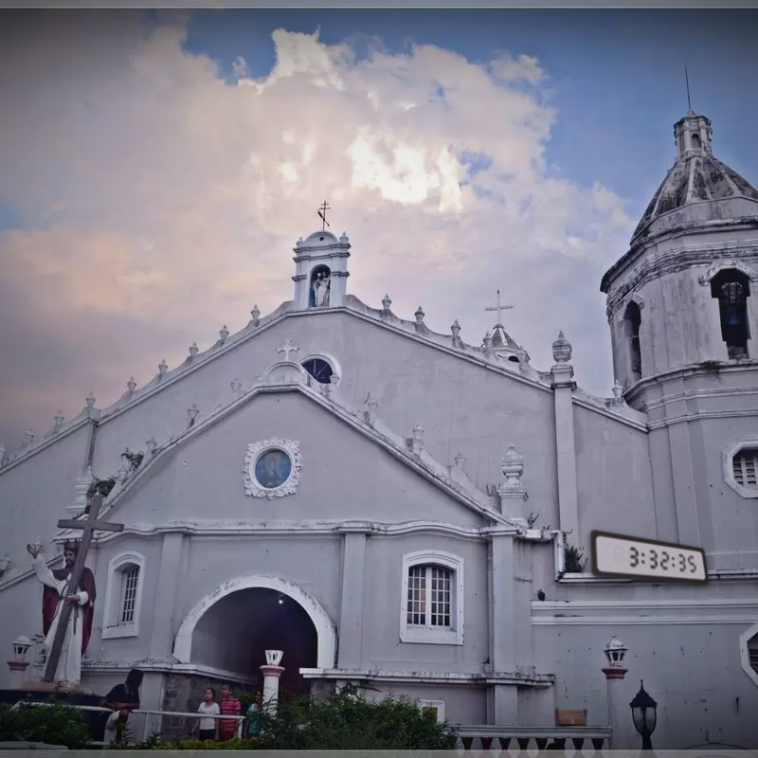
3:32:35
